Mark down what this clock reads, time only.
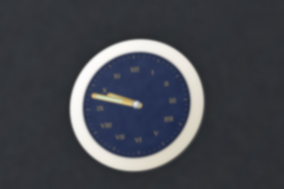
9:48
